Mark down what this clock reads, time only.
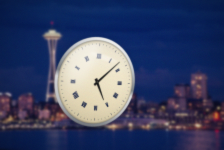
5:08
